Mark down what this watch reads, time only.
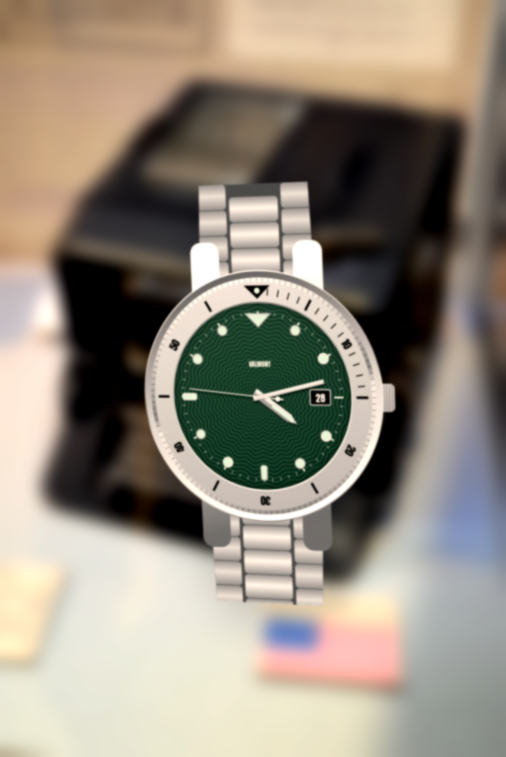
4:12:46
